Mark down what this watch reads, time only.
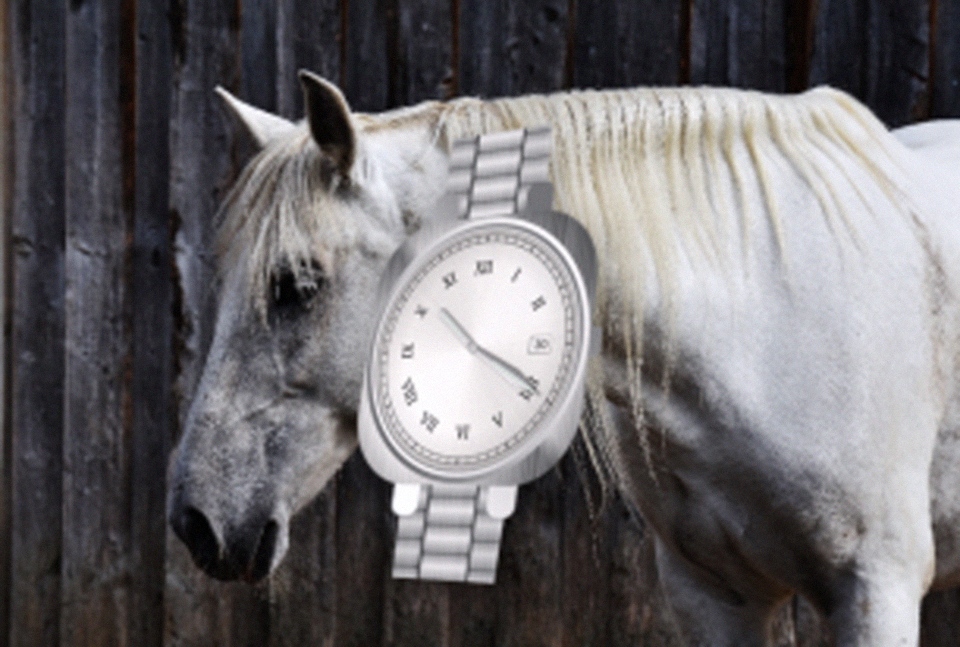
10:20
